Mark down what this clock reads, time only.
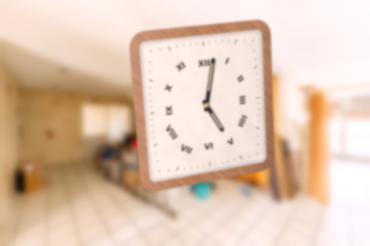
5:02
